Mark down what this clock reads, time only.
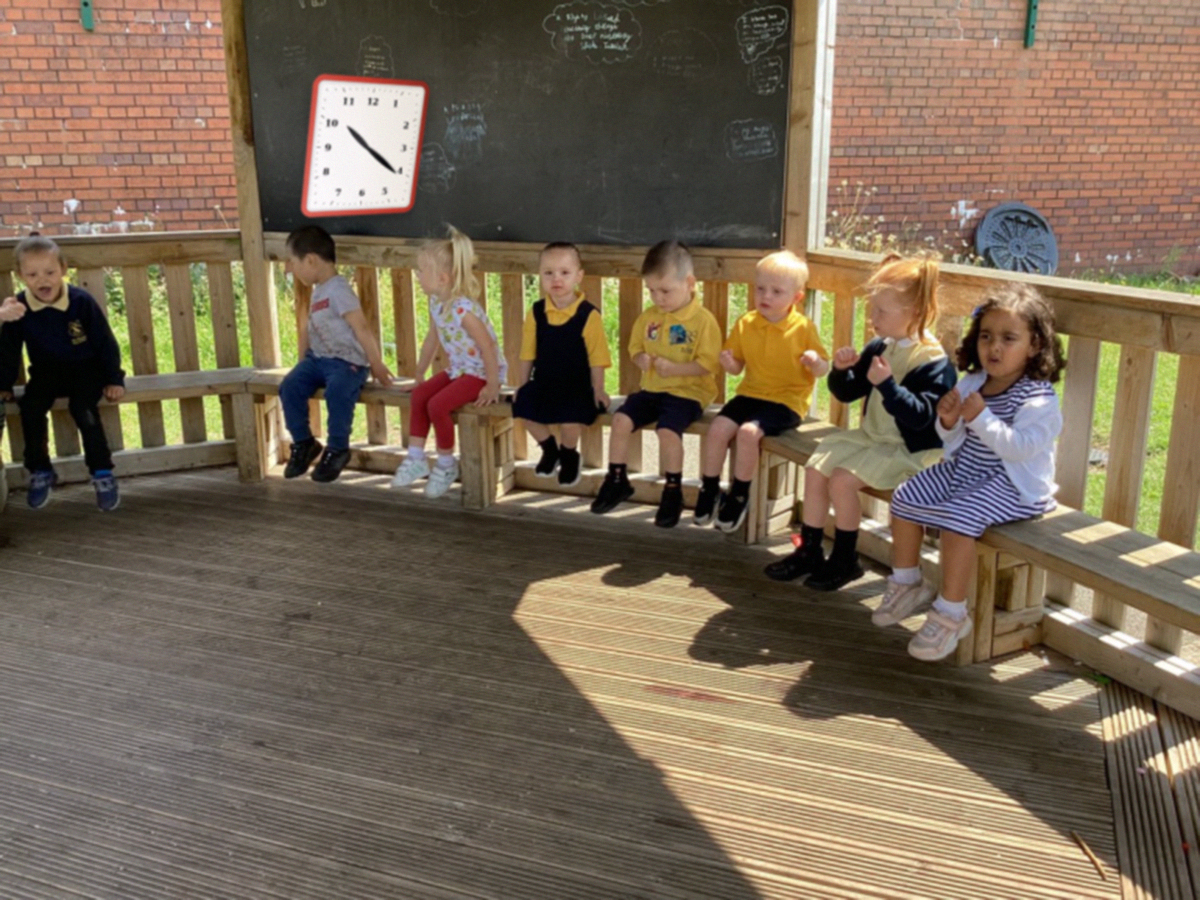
10:21
